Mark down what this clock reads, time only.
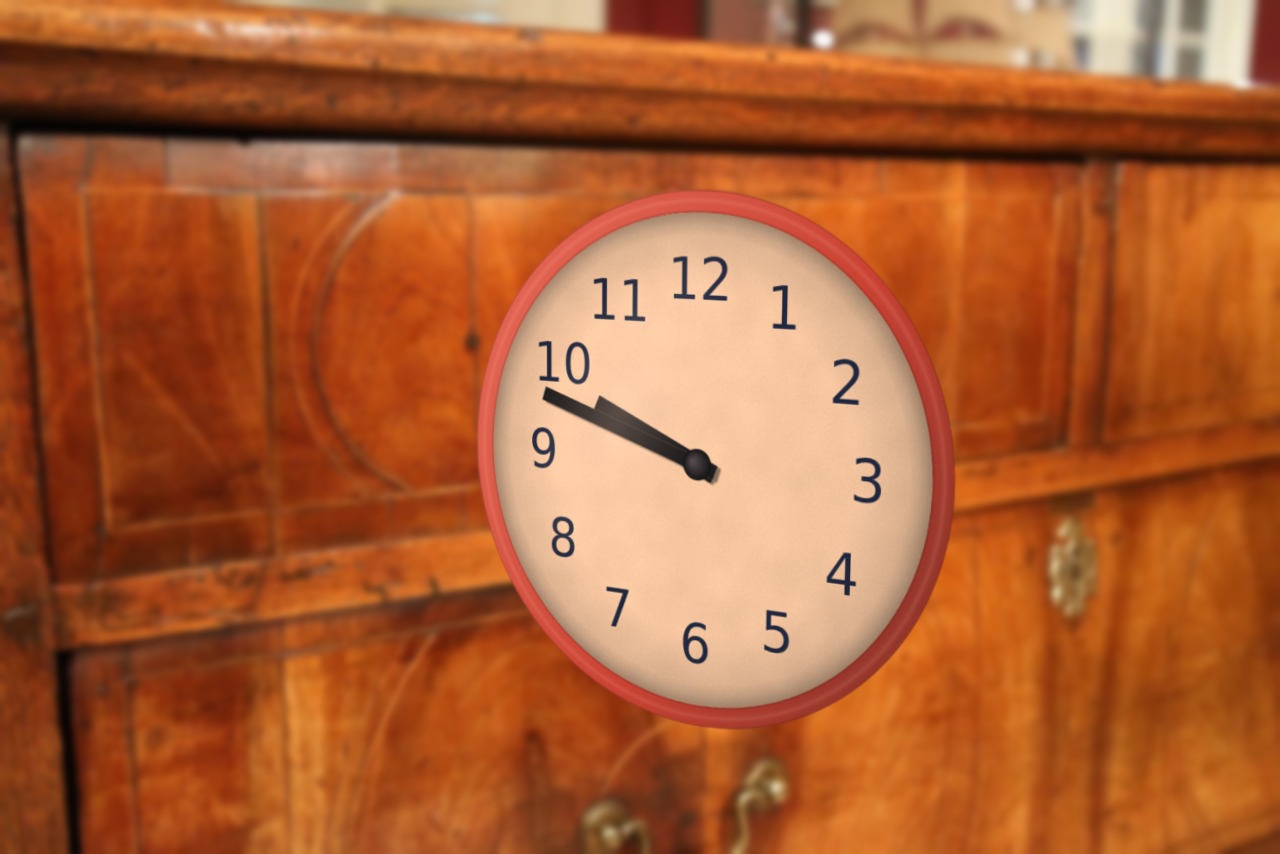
9:48
